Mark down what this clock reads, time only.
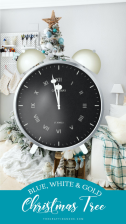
11:58
